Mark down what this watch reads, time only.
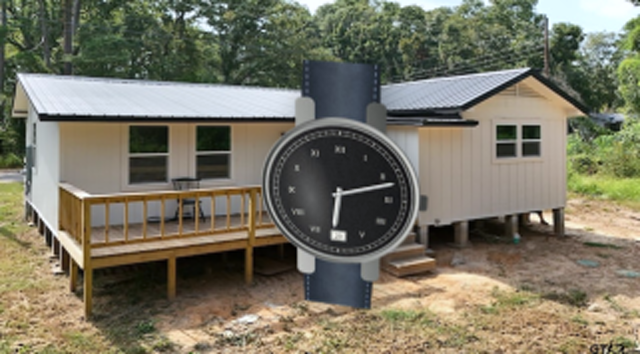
6:12
